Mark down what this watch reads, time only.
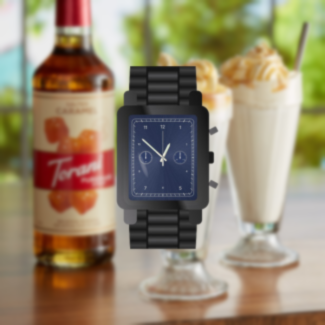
12:52
